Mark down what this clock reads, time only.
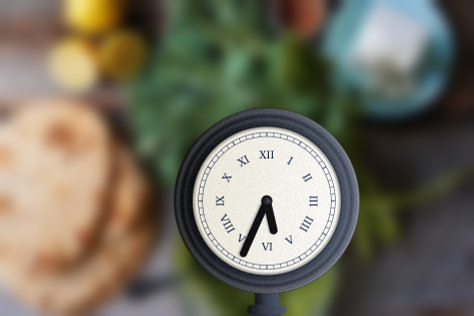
5:34
